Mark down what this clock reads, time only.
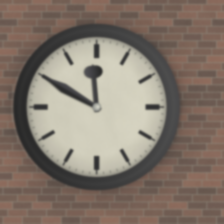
11:50
